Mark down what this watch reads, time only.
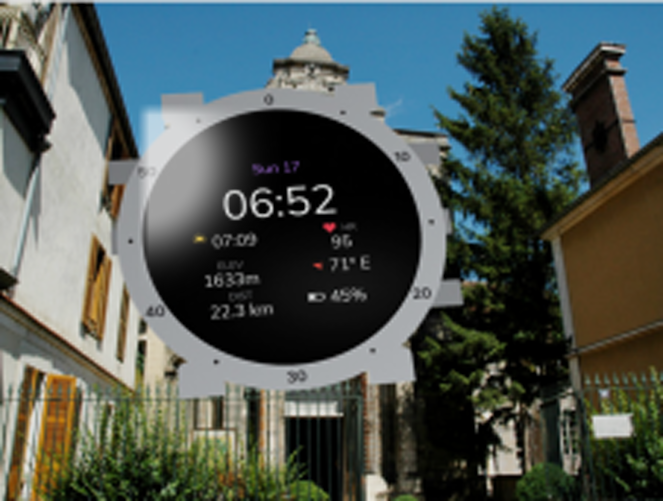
6:52
